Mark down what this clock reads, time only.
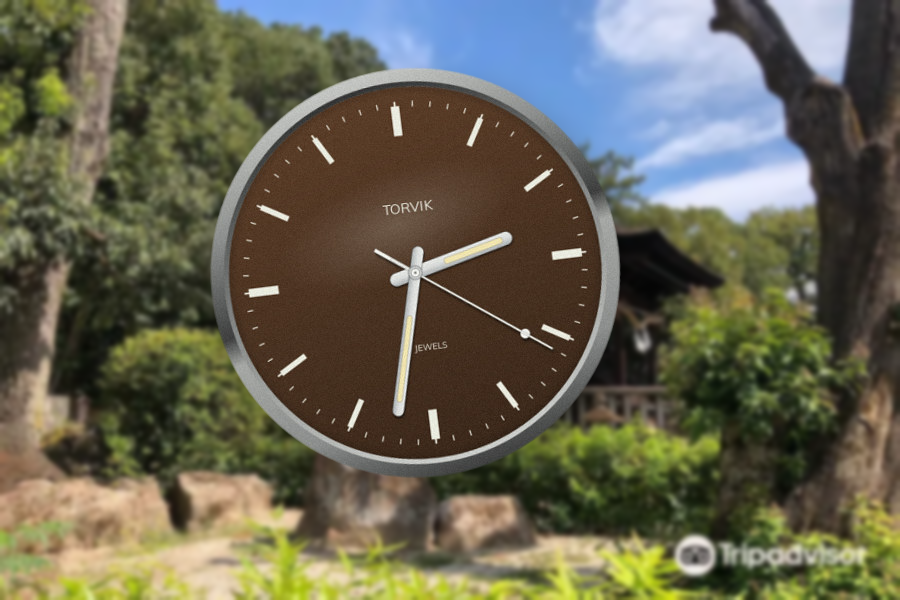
2:32:21
